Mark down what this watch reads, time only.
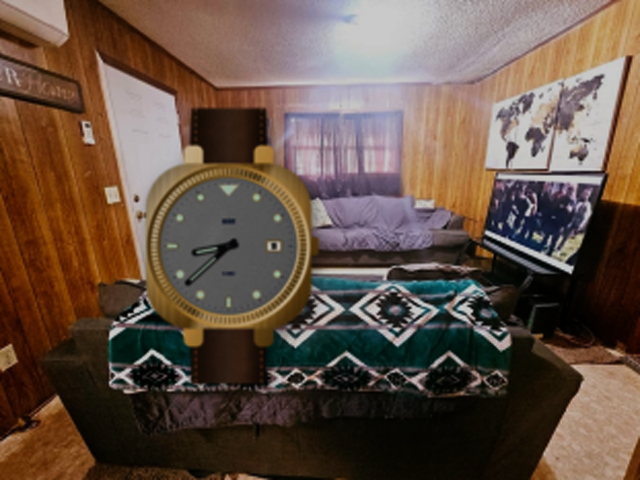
8:38
